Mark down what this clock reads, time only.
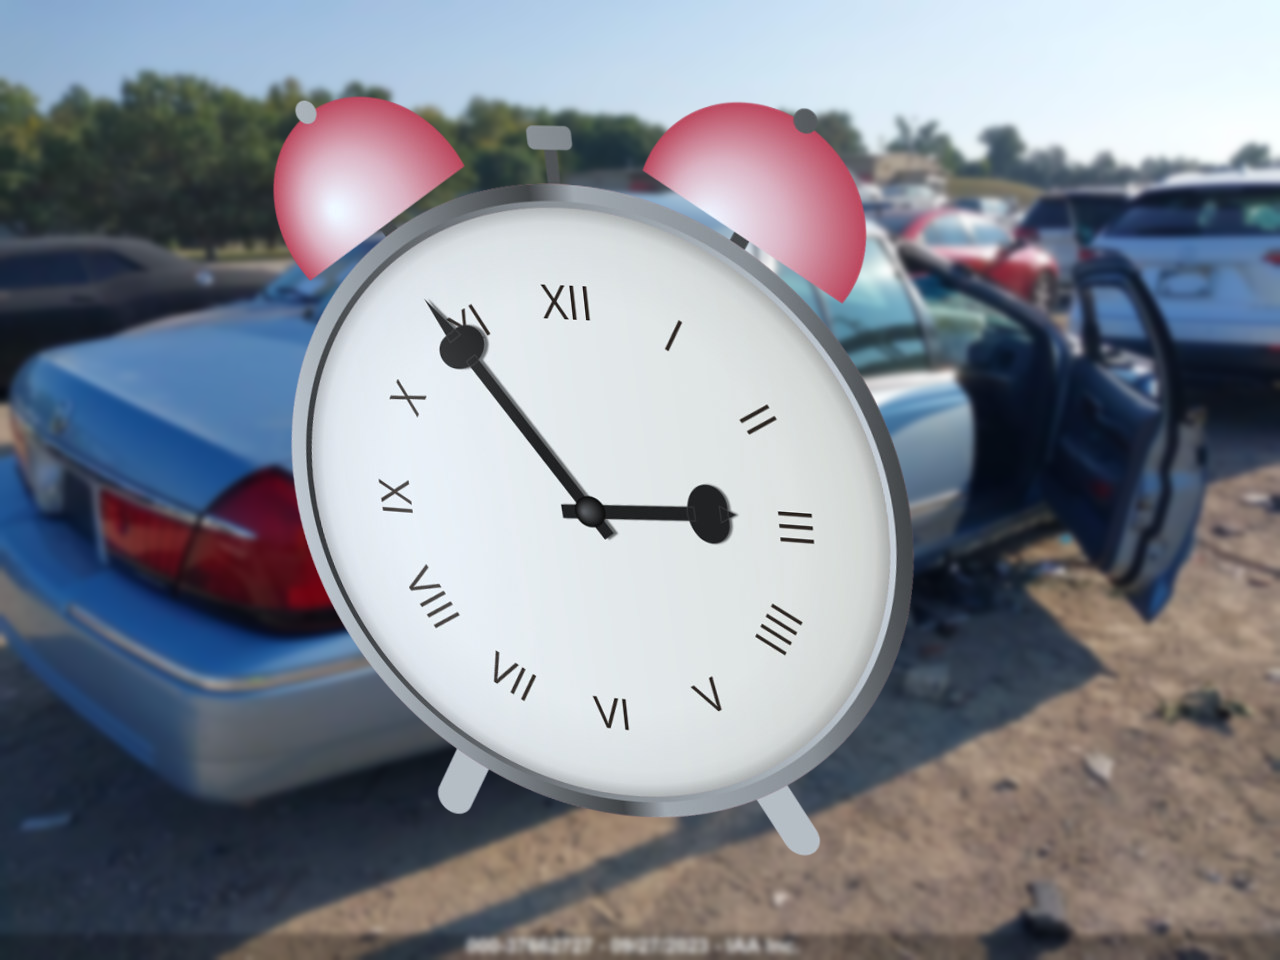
2:54
